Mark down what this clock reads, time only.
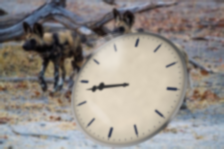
8:43
